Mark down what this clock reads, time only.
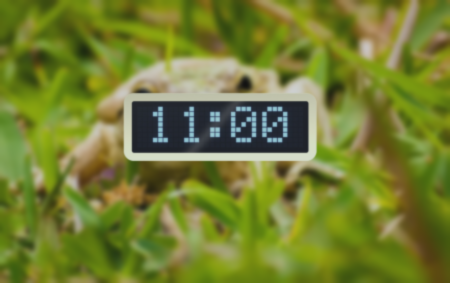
11:00
